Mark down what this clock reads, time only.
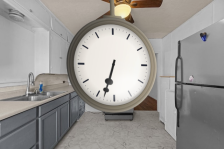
6:33
